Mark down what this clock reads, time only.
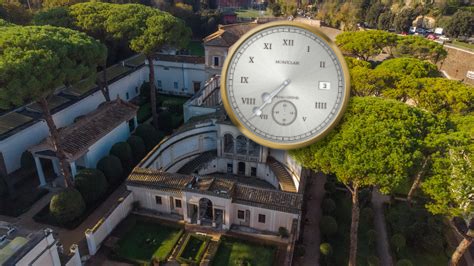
7:37
